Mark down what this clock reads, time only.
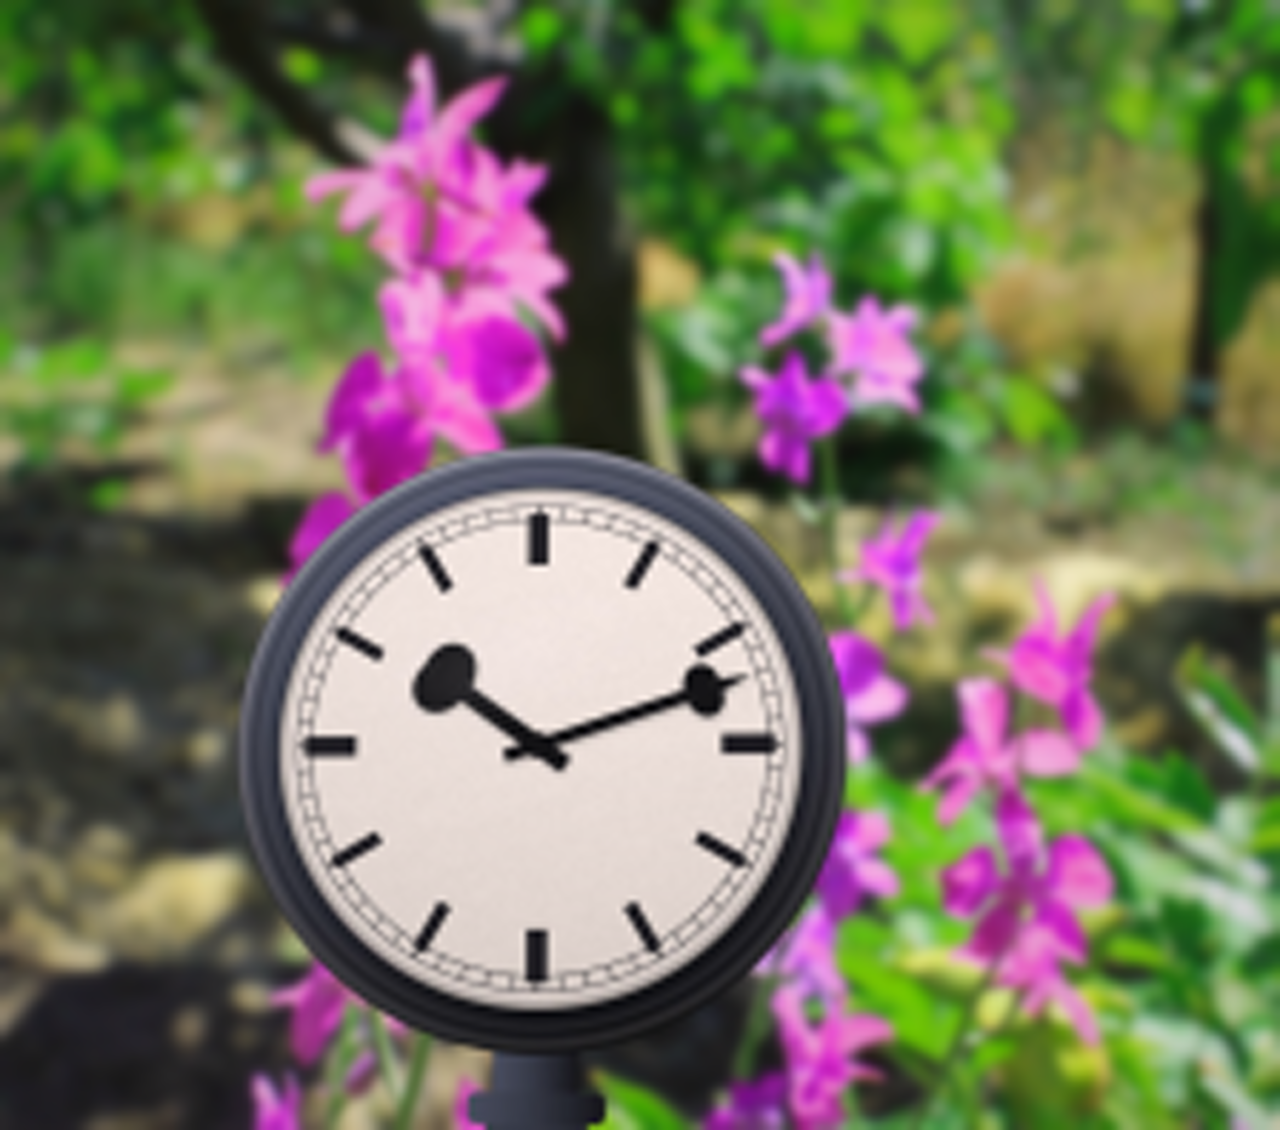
10:12
